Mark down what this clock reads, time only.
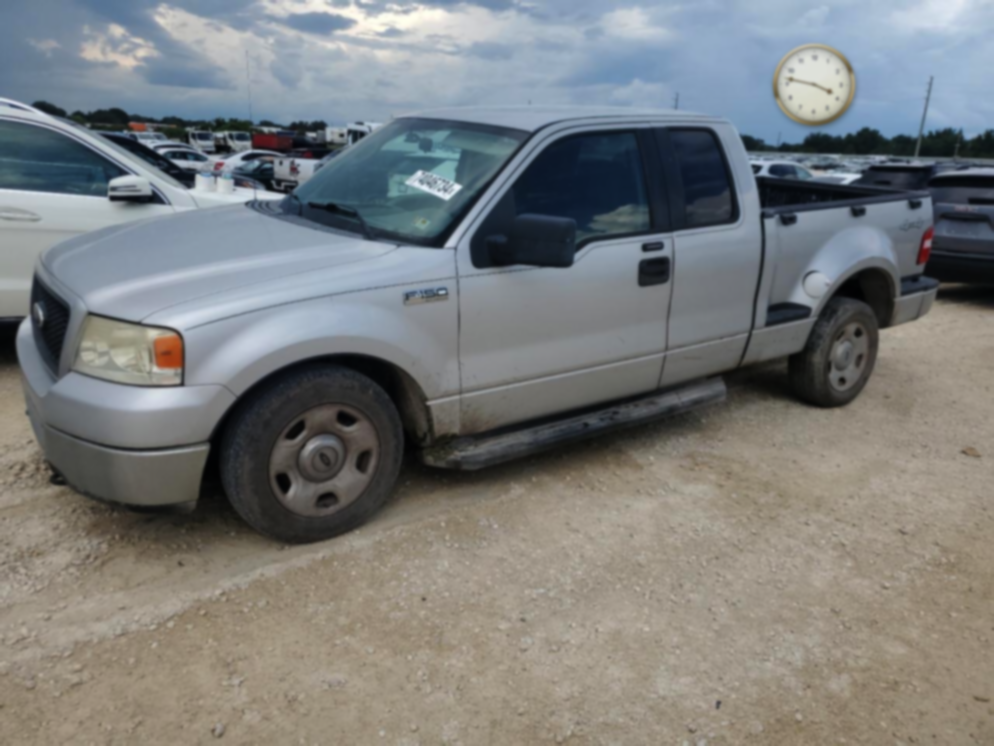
3:47
